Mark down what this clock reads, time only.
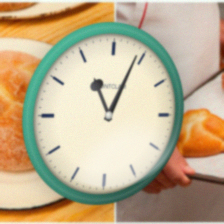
11:04
